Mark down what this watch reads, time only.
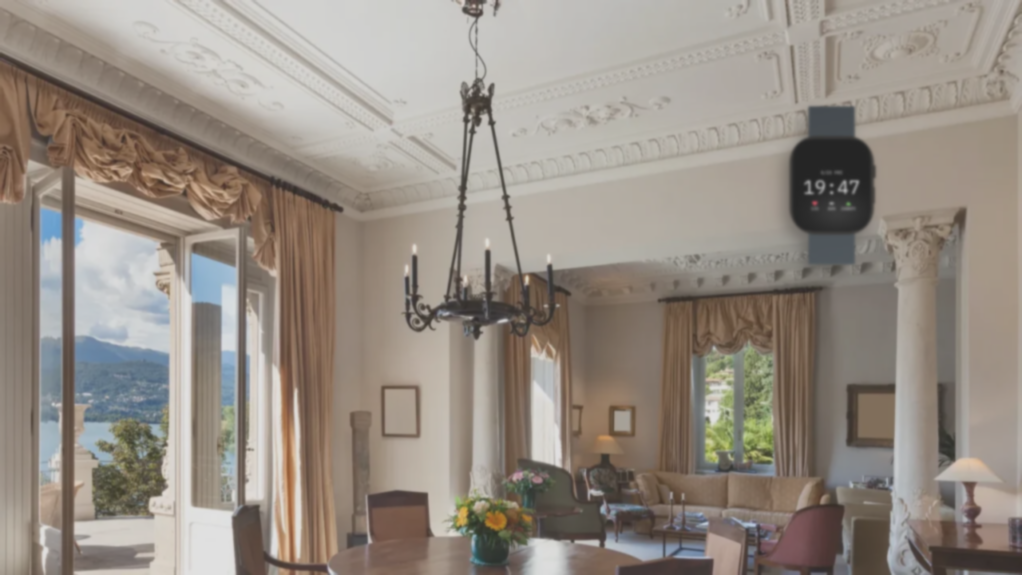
19:47
